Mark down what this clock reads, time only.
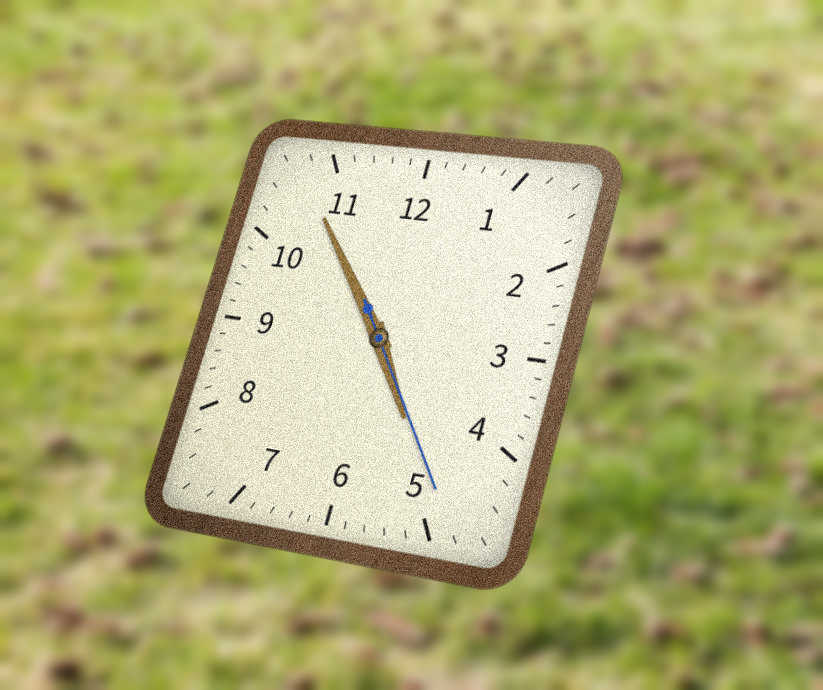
4:53:24
